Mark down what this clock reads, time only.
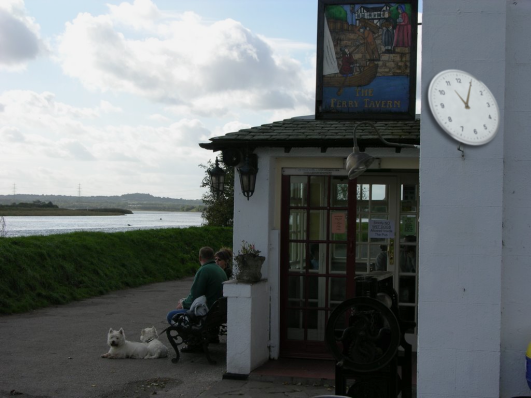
11:05
